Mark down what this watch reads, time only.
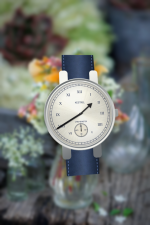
1:40
